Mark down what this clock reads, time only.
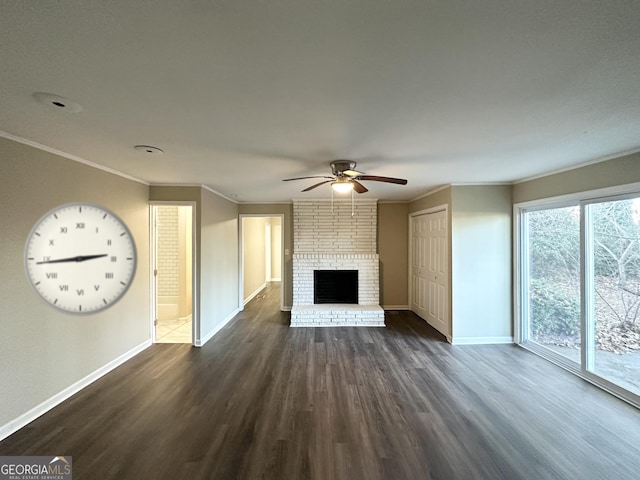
2:44
